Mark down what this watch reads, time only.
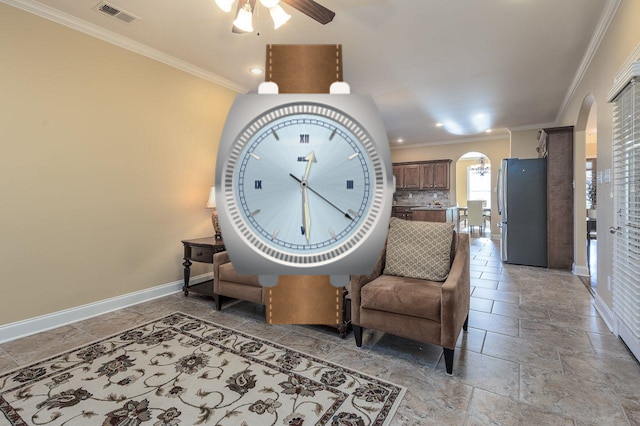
12:29:21
